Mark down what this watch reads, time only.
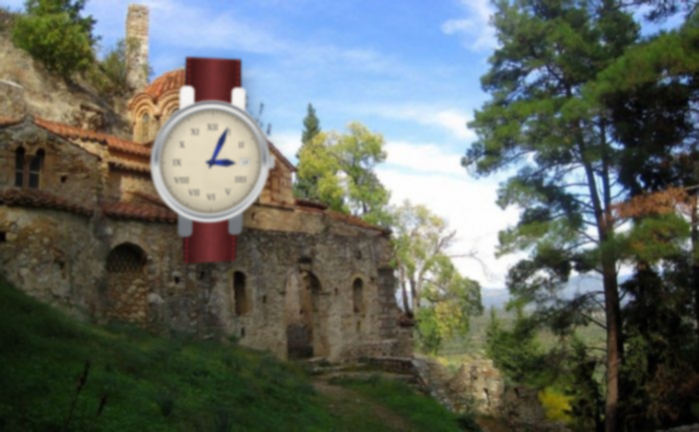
3:04
